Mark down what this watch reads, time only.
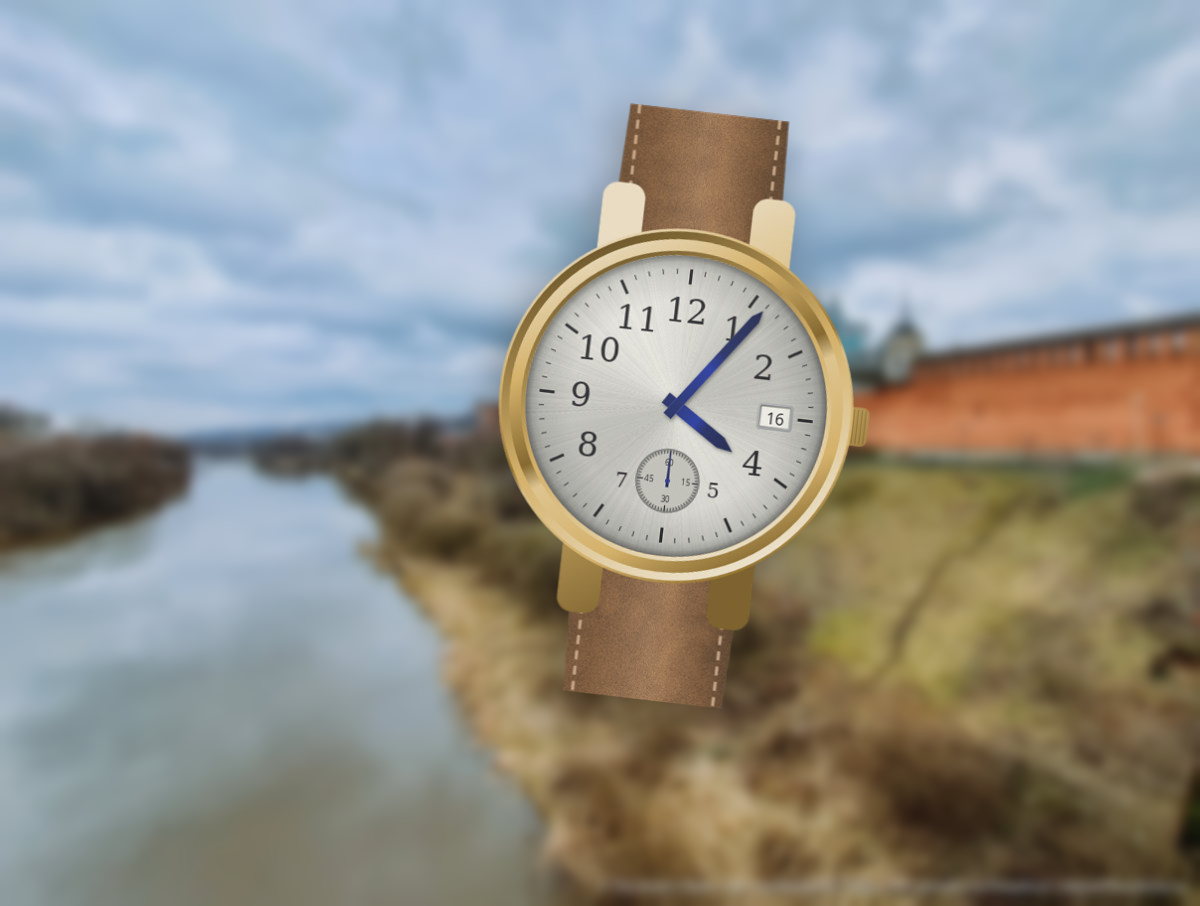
4:06
